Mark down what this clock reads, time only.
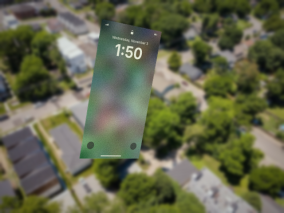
1:50
